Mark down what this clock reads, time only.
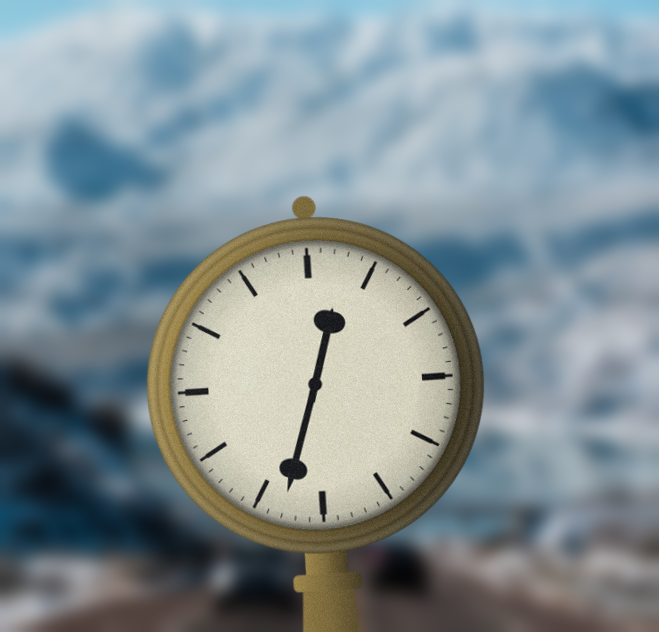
12:33
